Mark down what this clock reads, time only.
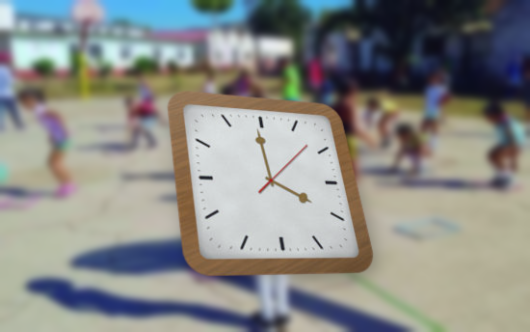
3:59:08
